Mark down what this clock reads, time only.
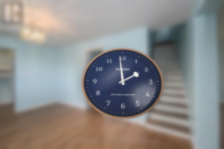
1:59
